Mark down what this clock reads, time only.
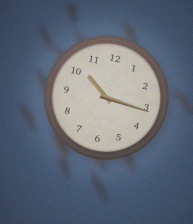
10:16
